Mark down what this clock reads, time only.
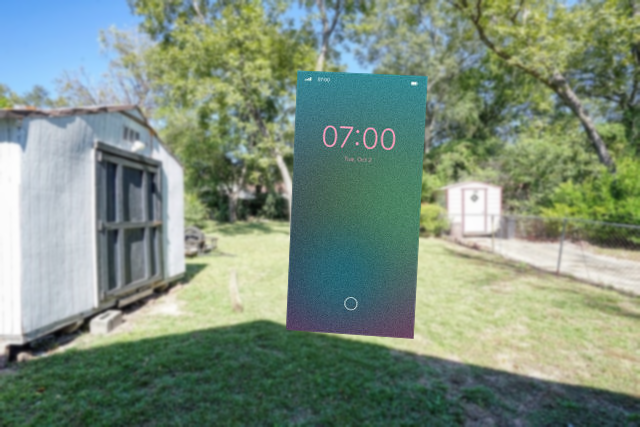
7:00
